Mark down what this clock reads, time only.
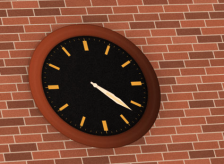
4:22
